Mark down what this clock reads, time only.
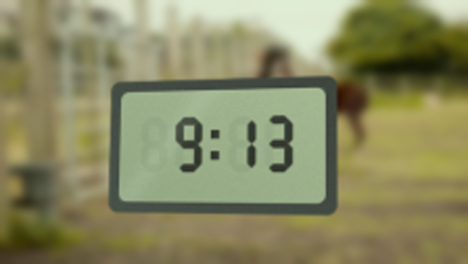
9:13
